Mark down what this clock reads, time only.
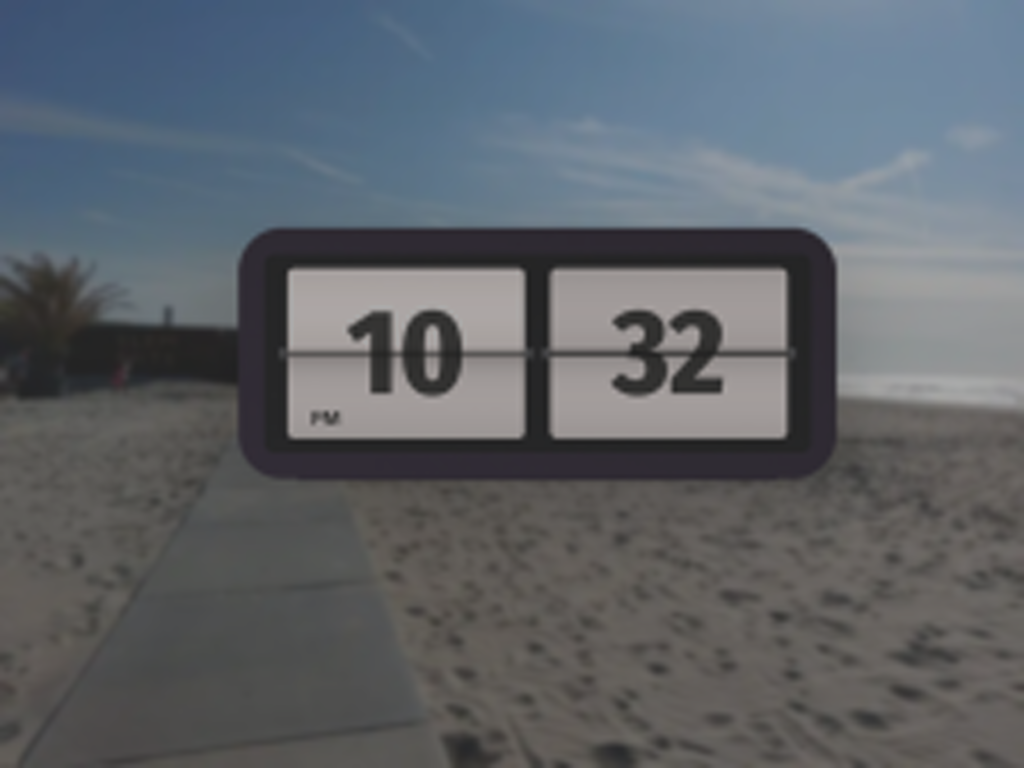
10:32
